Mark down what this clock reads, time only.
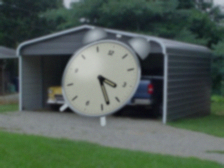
3:23
